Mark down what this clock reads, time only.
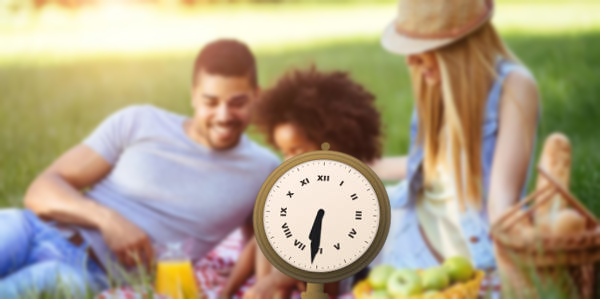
6:31
